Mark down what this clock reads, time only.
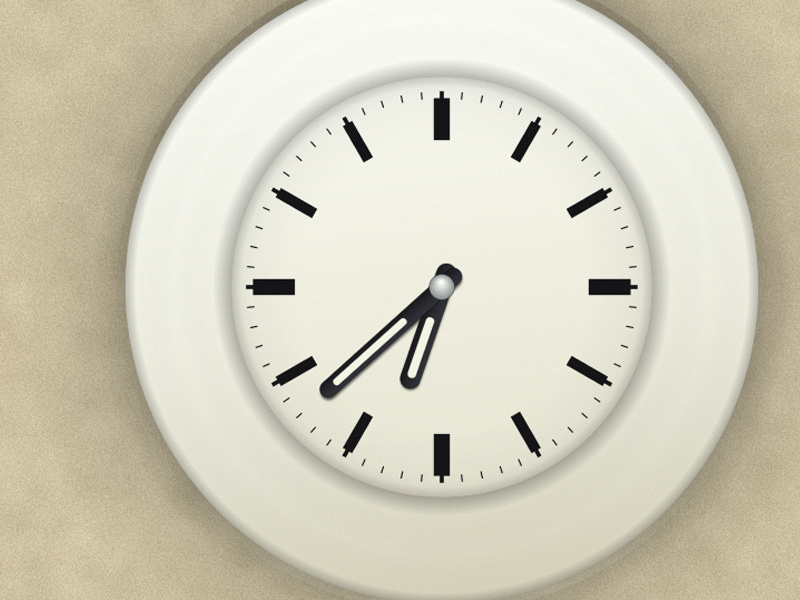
6:38
